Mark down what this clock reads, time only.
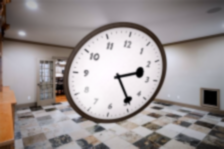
2:24
